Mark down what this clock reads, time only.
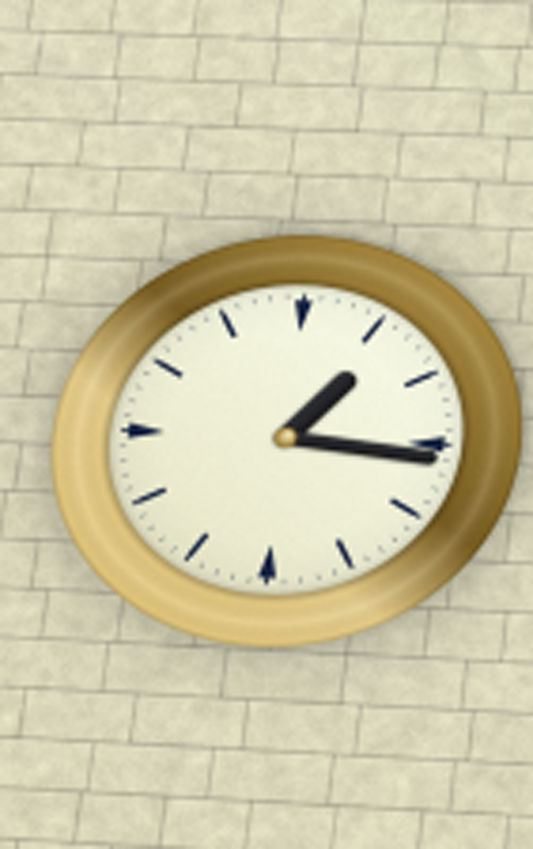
1:16
